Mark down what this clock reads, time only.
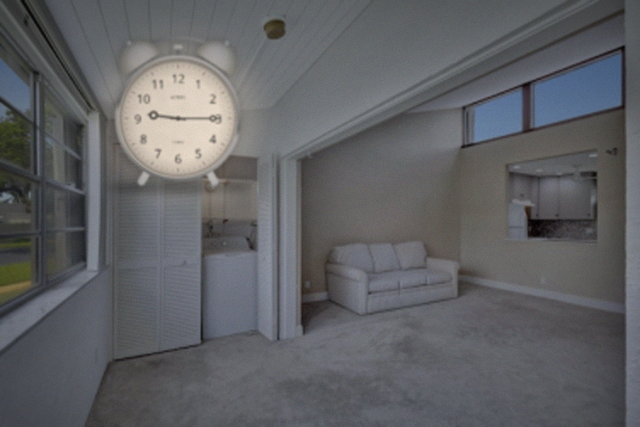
9:15
